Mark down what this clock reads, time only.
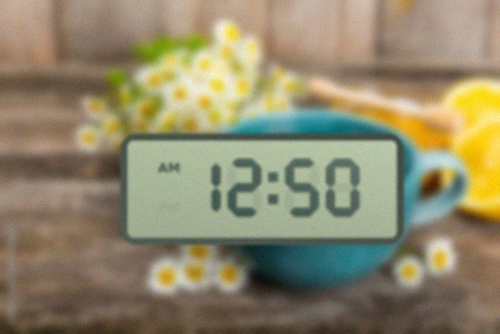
12:50
